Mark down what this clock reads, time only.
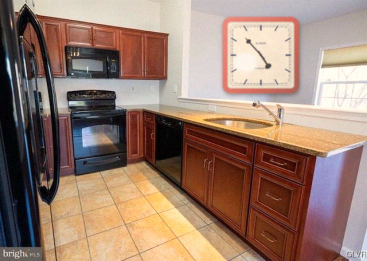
4:53
